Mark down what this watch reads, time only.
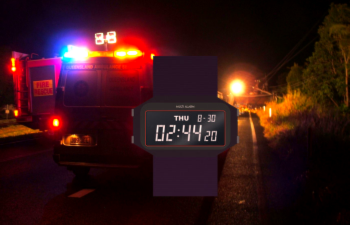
2:44:20
